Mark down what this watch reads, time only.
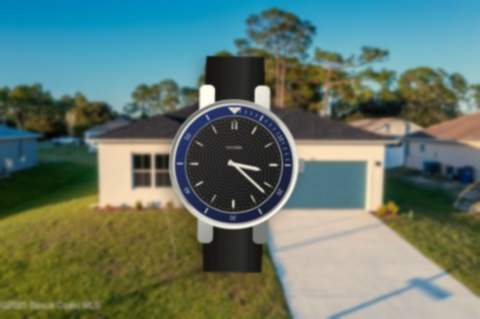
3:22
